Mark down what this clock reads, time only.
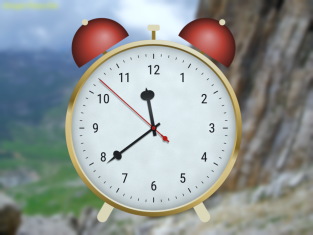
11:38:52
